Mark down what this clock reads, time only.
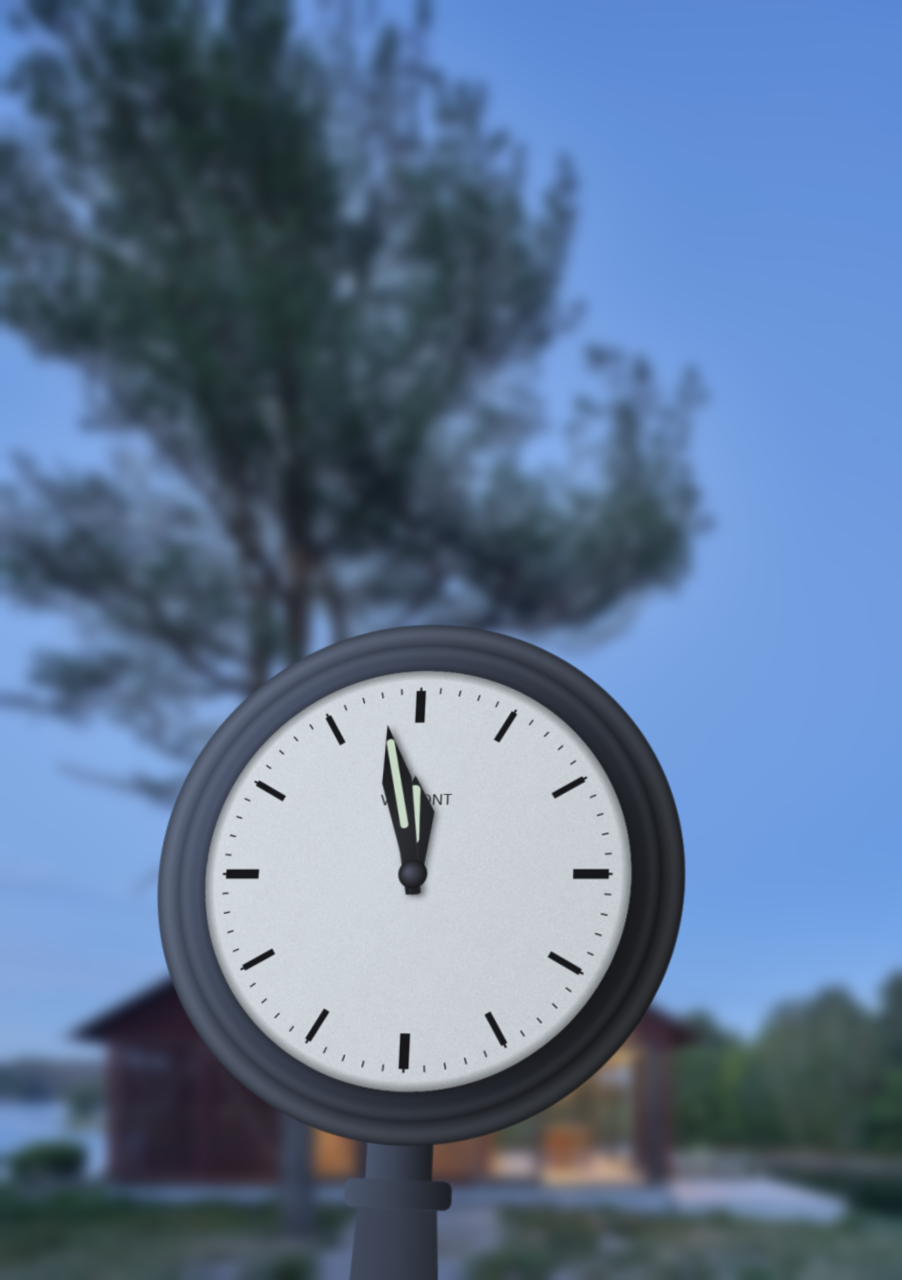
11:58
